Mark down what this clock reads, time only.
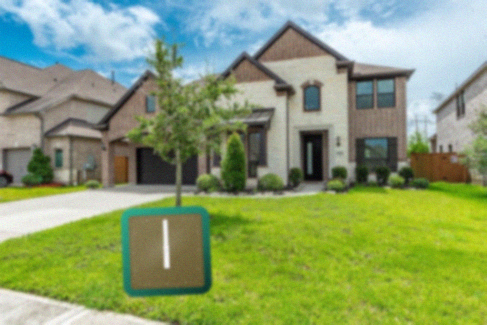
6:00
